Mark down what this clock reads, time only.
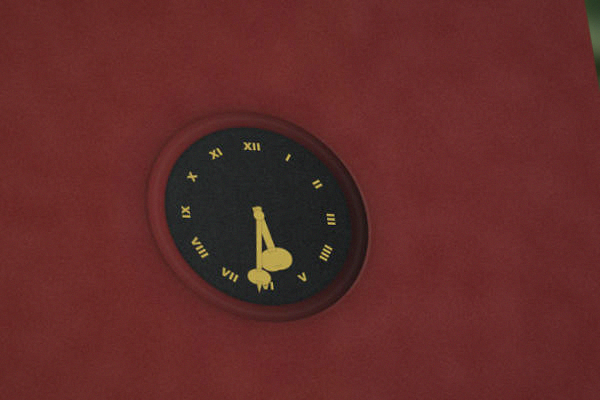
5:31
